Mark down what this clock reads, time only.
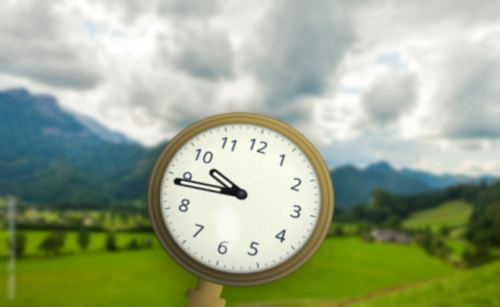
9:44
